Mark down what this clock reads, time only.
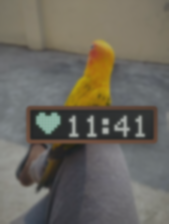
11:41
